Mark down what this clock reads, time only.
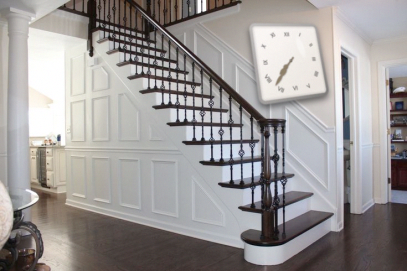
7:37
